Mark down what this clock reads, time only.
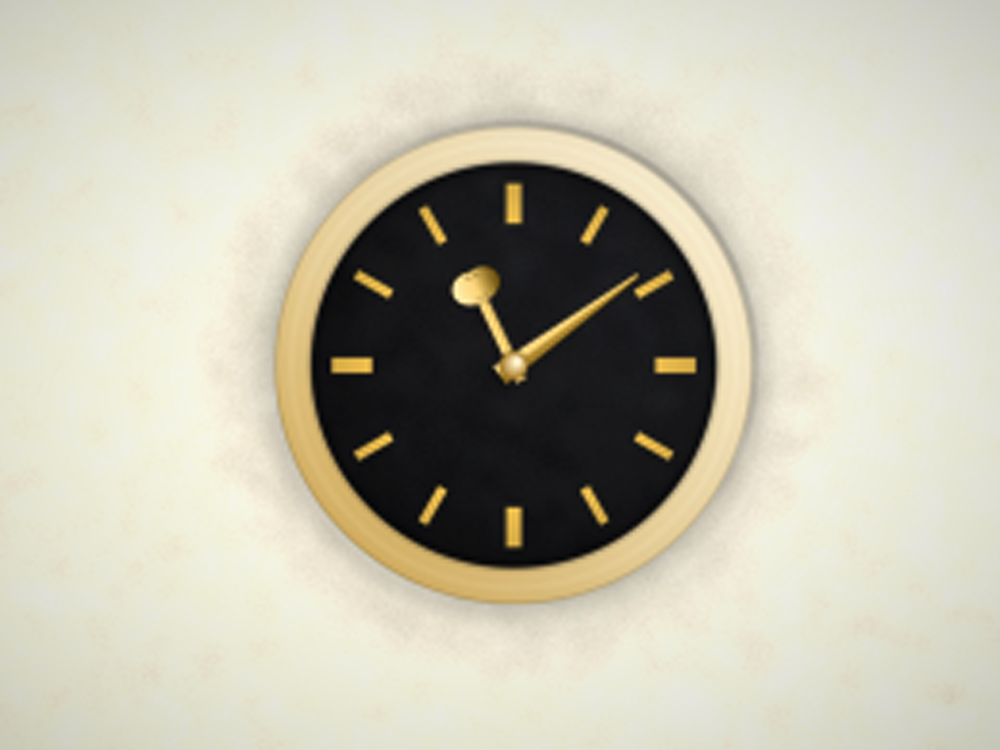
11:09
